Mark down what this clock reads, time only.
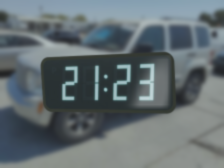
21:23
